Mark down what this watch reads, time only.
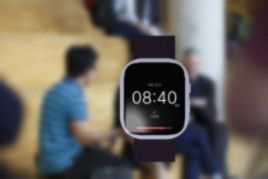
8:40
